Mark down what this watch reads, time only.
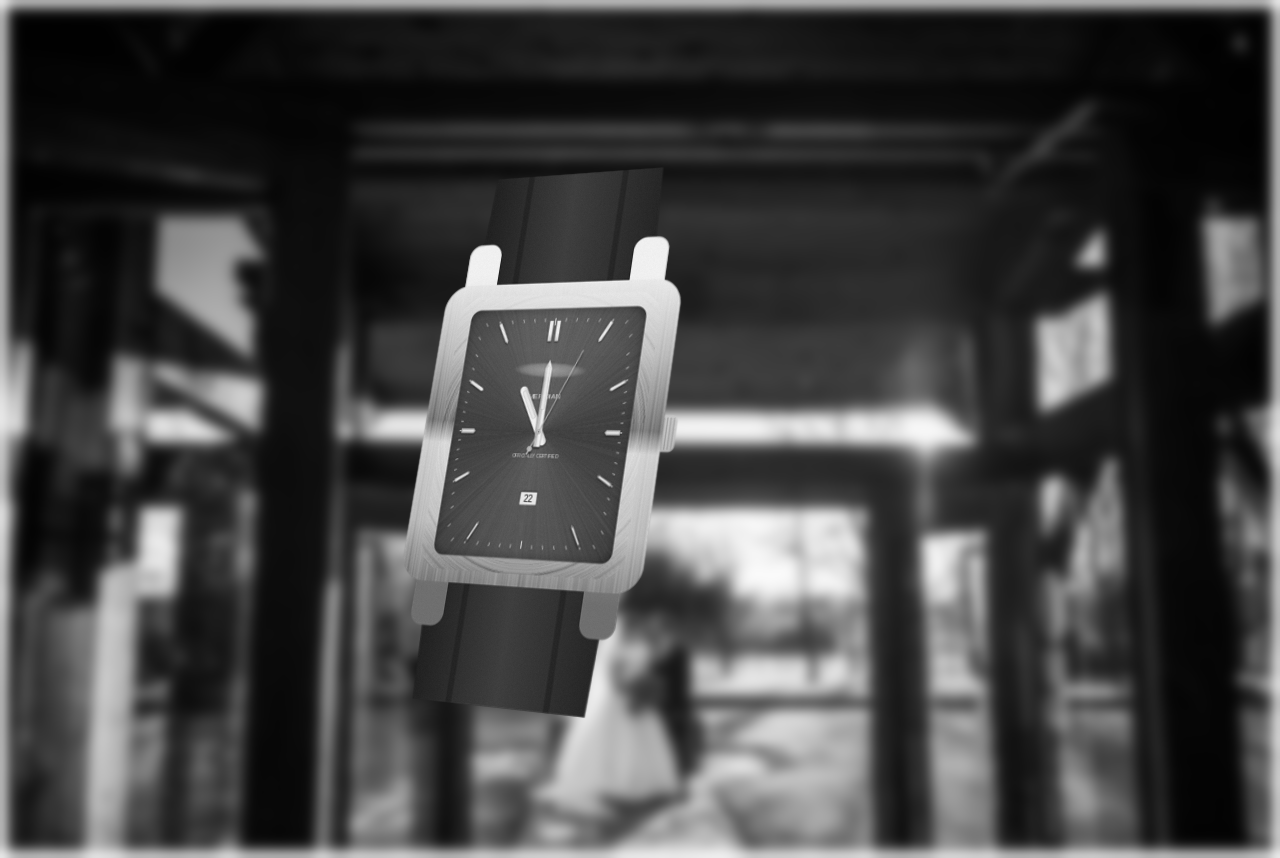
11:00:04
